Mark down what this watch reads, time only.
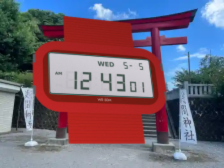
12:43:01
